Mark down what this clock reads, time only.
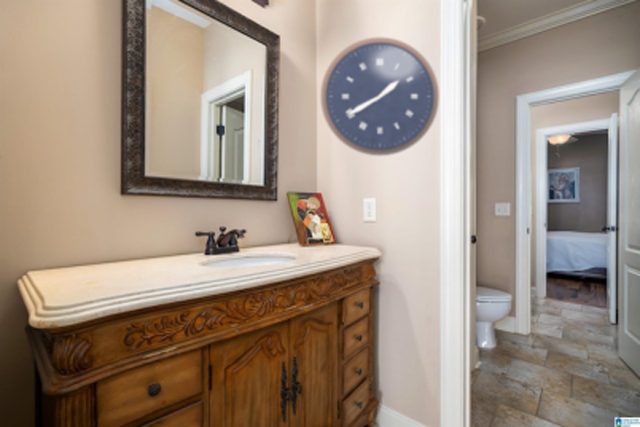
1:40
